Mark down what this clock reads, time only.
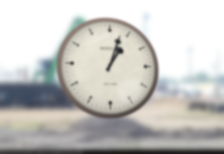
1:03
